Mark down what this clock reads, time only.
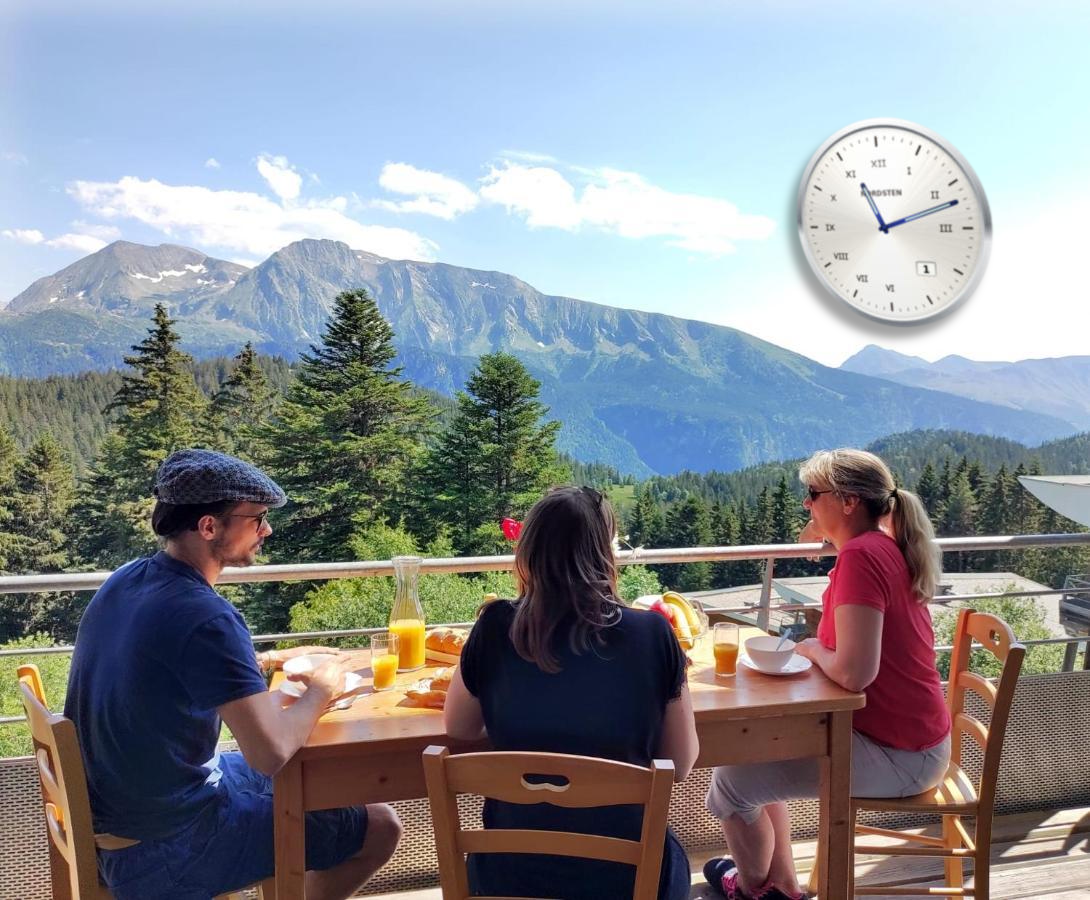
11:12
